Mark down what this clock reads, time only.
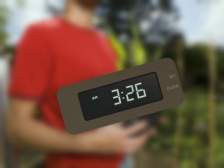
3:26
